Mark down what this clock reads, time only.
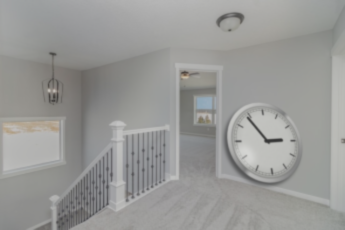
2:54
